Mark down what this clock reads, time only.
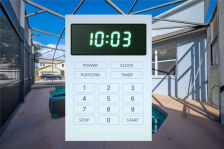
10:03
